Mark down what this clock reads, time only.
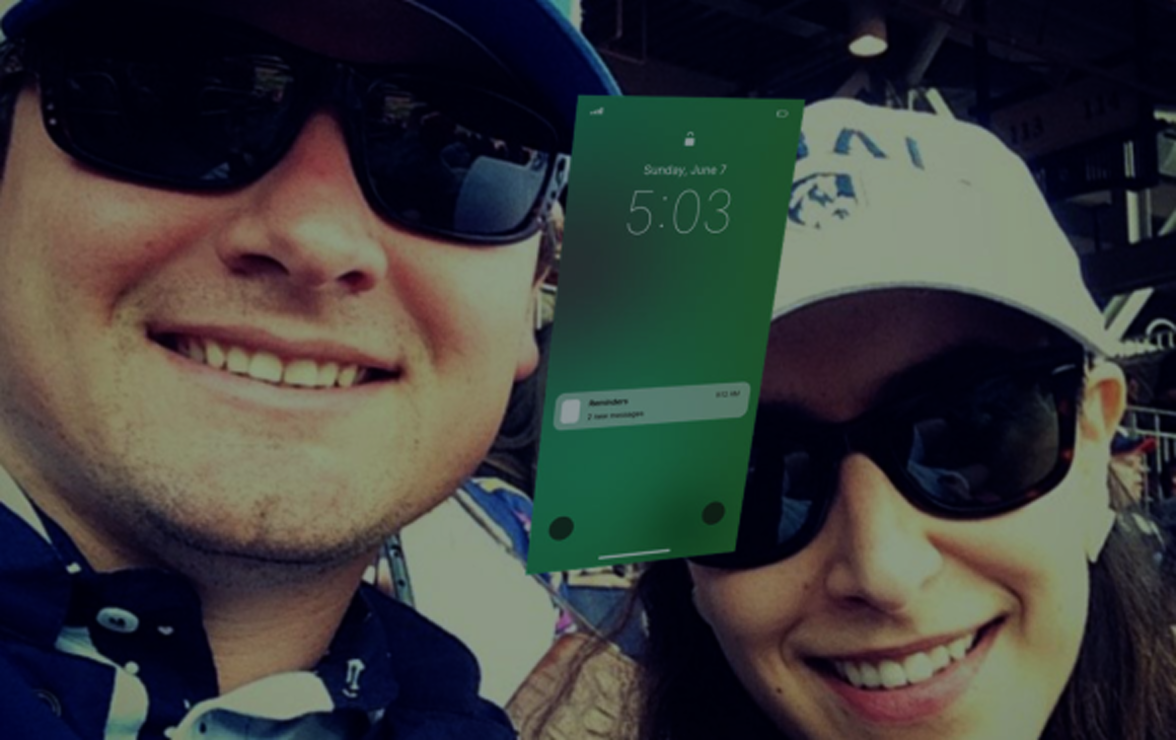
5:03
